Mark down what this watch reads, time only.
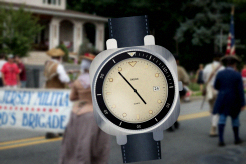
4:54
